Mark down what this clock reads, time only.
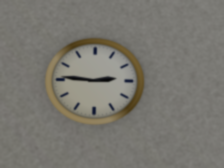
2:46
